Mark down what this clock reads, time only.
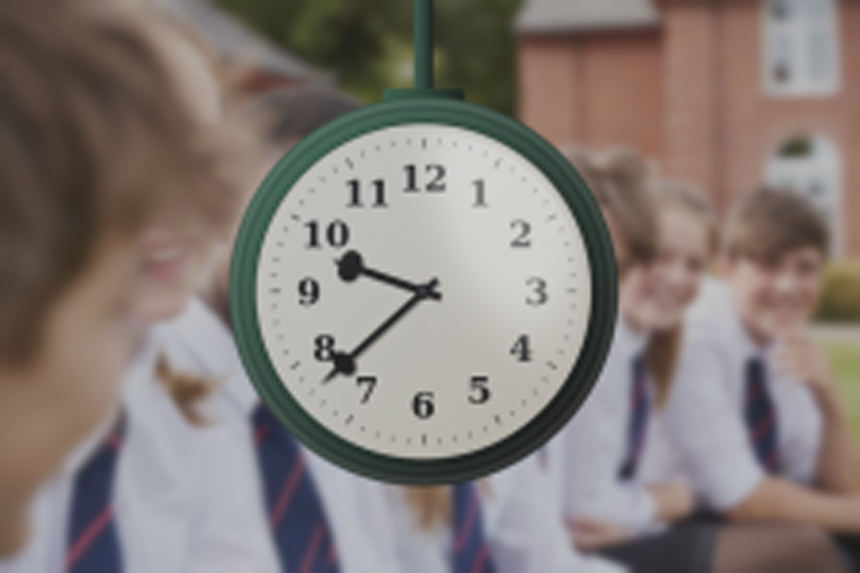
9:38
